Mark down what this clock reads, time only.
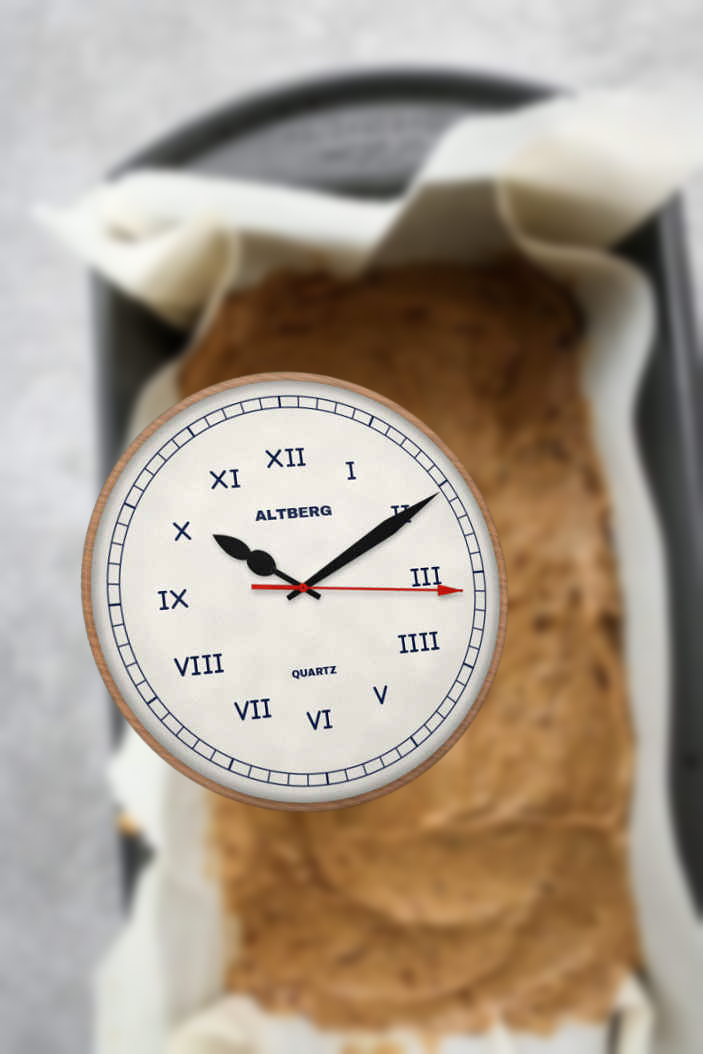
10:10:16
